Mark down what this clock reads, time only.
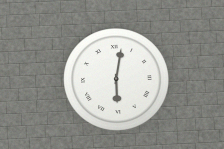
6:02
